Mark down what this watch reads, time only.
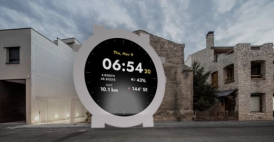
6:54
